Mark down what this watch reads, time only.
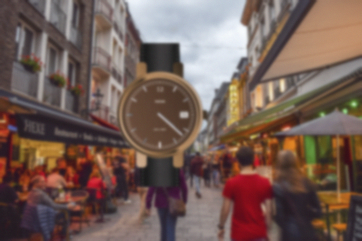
4:22
